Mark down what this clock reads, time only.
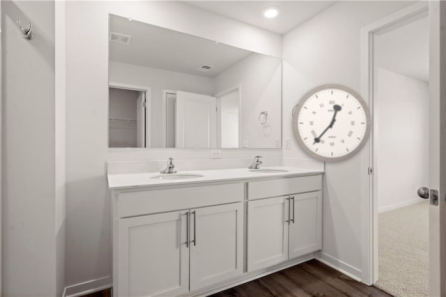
12:37
